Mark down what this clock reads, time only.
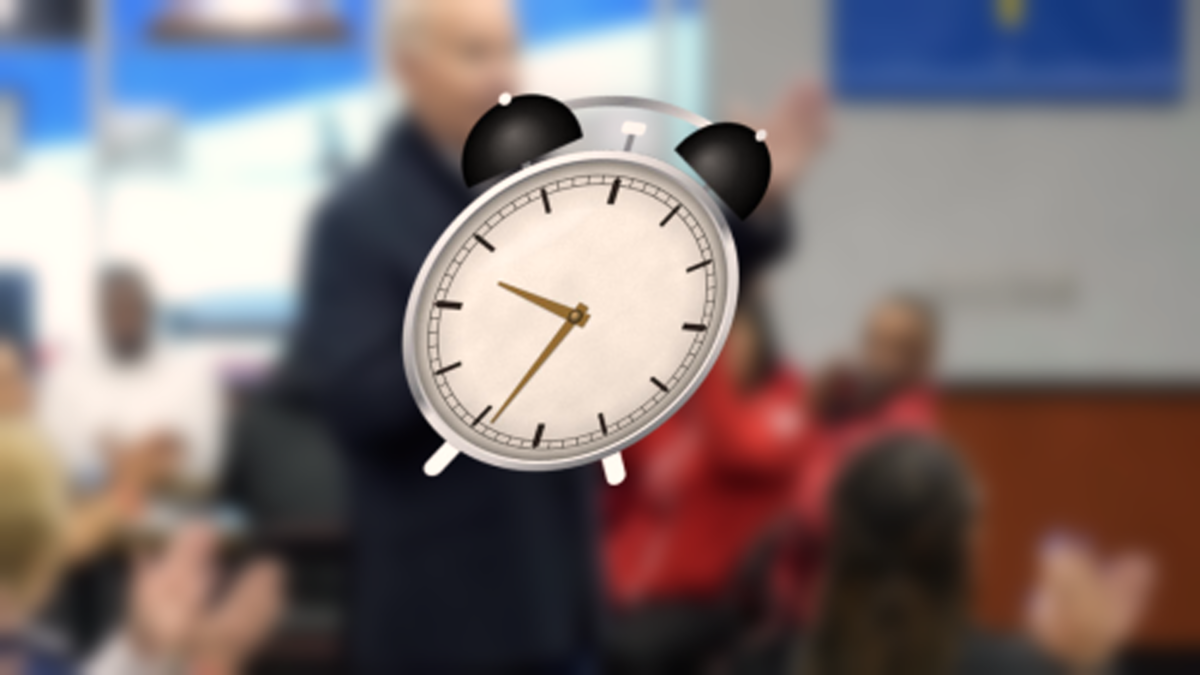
9:34
